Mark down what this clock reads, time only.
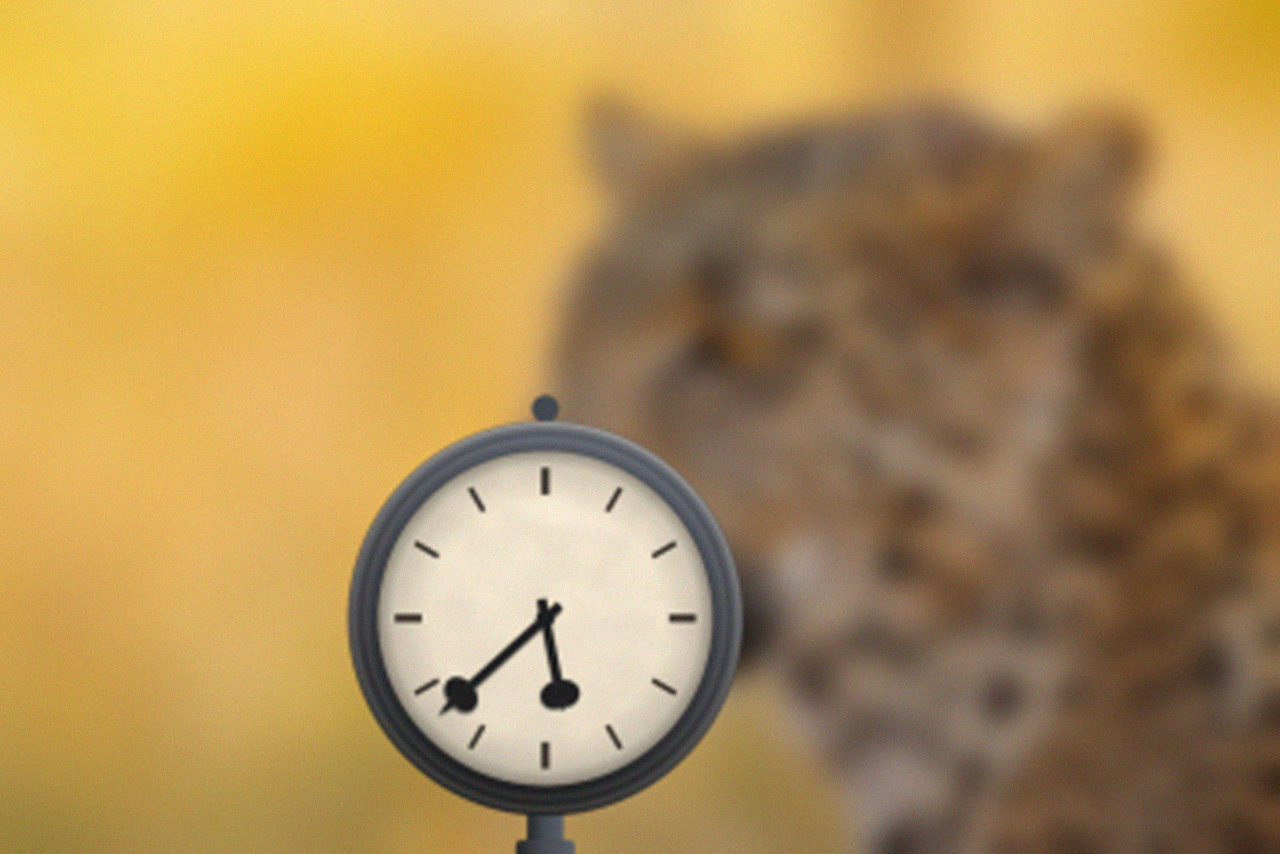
5:38
